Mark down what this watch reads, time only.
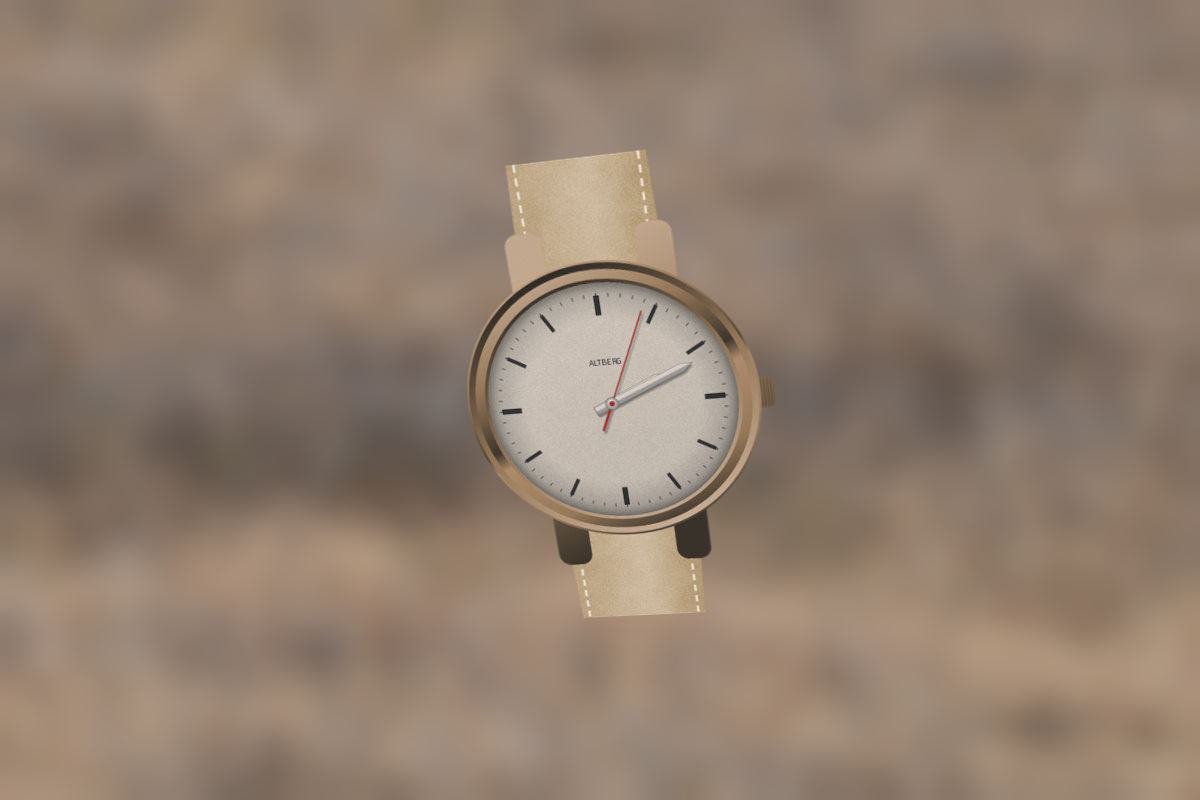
2:11:04
